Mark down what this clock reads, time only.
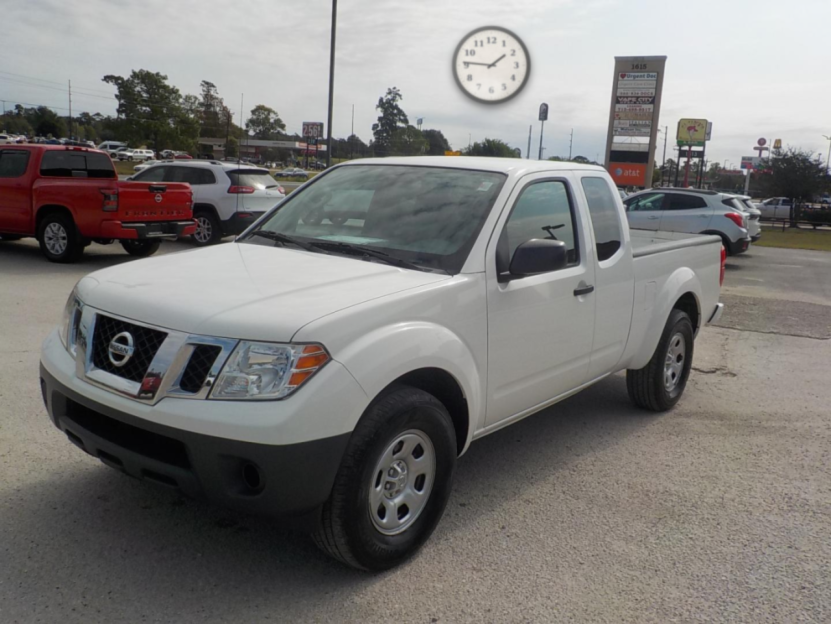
1:46
